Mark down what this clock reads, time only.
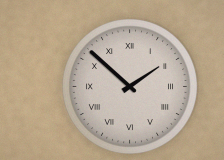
1:52
